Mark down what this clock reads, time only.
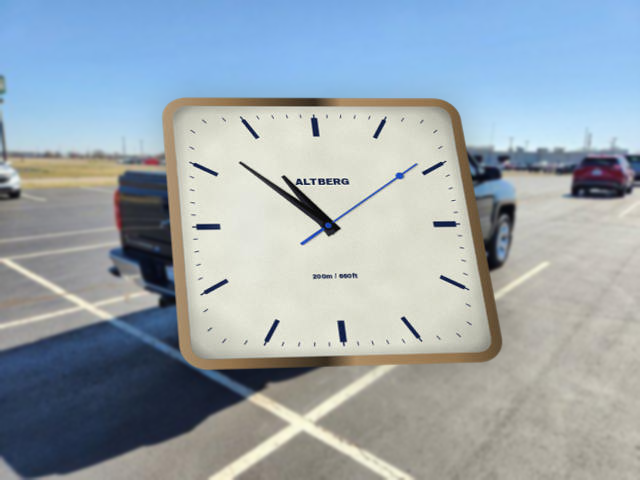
10:52:09
